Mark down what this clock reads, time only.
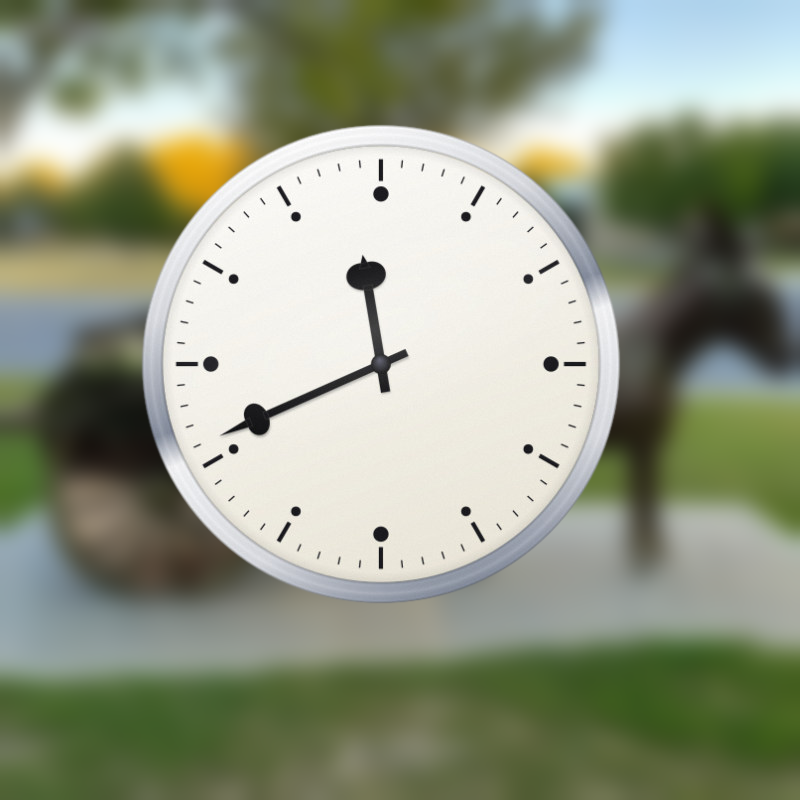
11:41
